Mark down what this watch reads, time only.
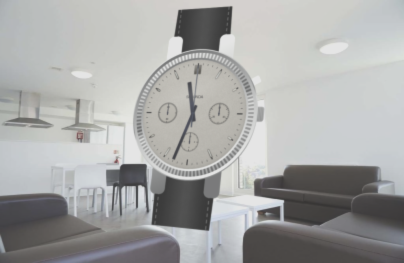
11:33
